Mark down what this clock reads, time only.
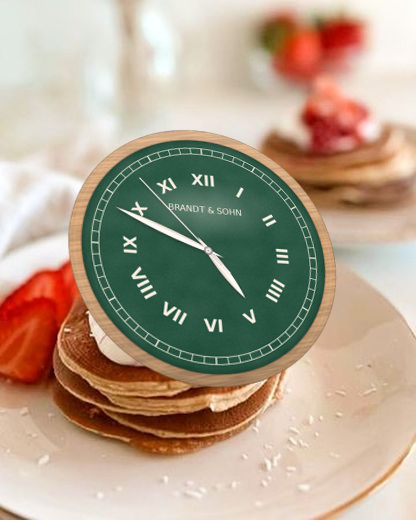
4:48:53
